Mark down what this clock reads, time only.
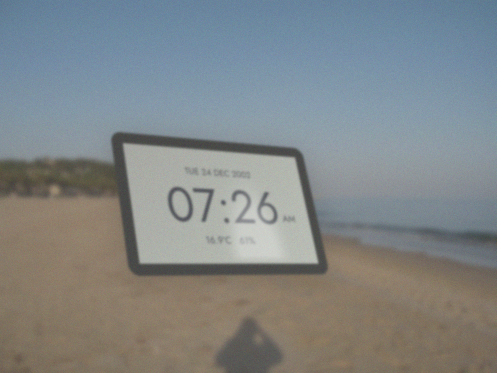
7:26
